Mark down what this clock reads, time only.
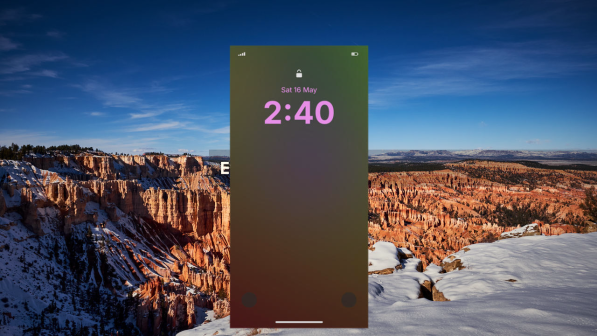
2:40
